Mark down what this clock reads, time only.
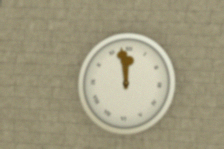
11:58
